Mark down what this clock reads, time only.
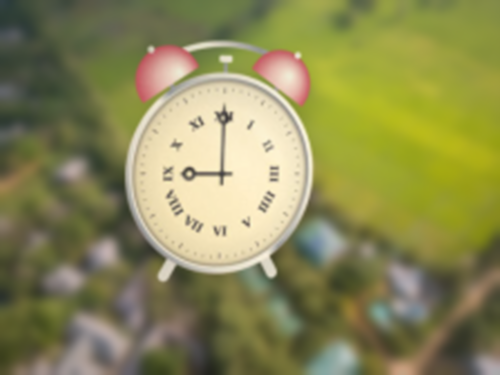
9:00
